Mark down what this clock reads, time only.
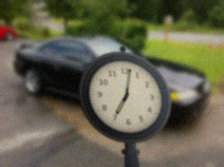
7:02
